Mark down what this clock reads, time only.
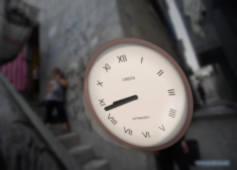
8:43
